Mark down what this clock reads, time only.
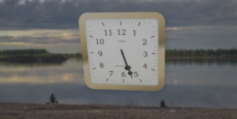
5:27
